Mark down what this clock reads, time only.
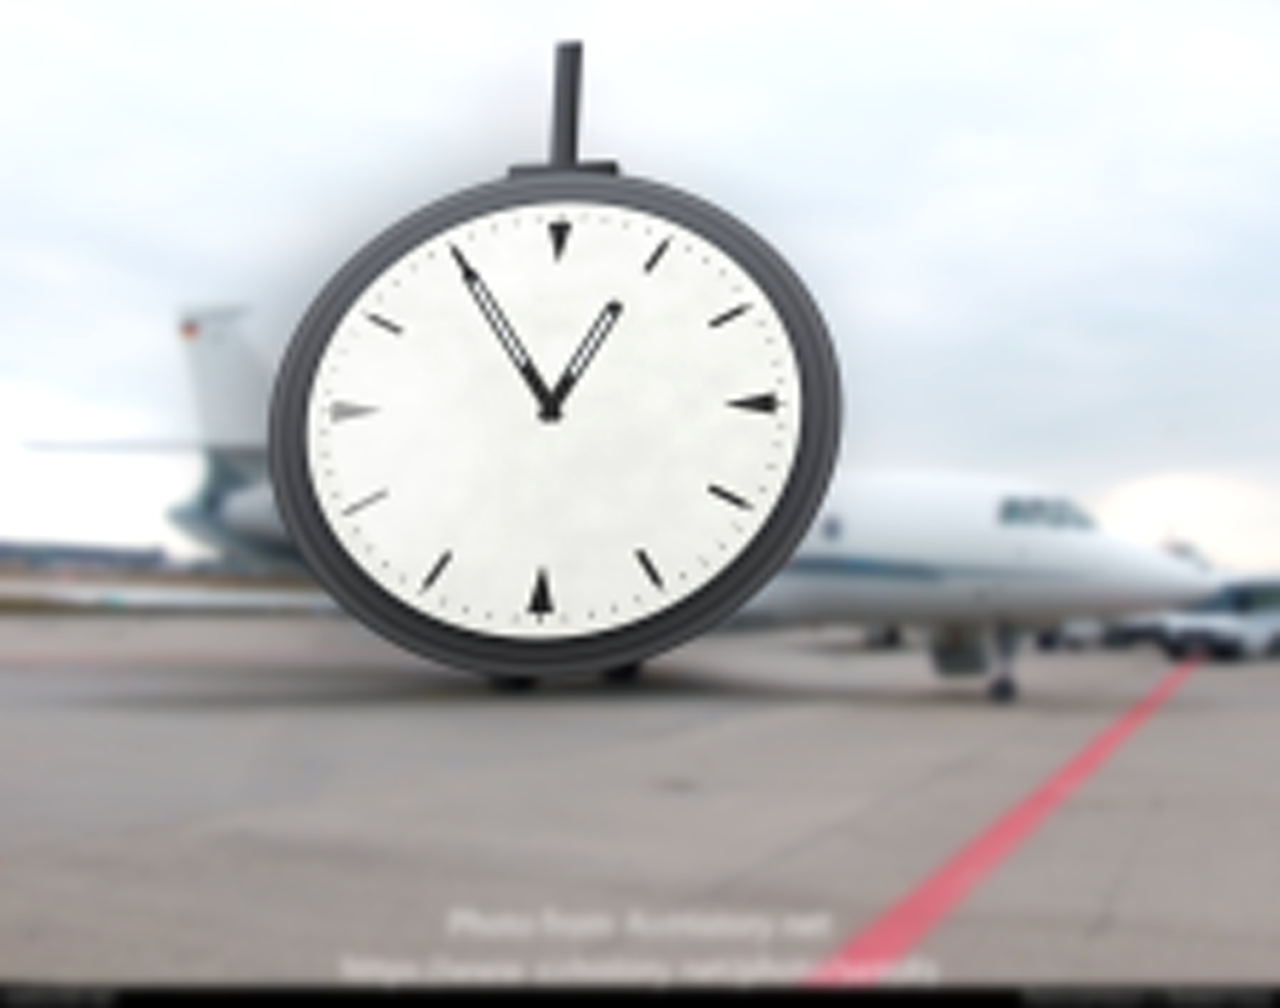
12:55
